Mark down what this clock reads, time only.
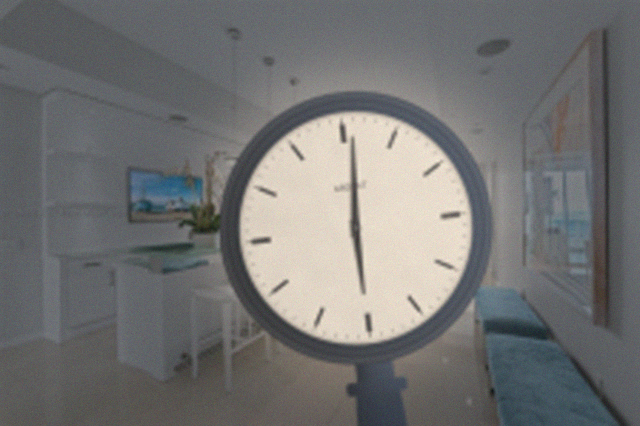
6:01
